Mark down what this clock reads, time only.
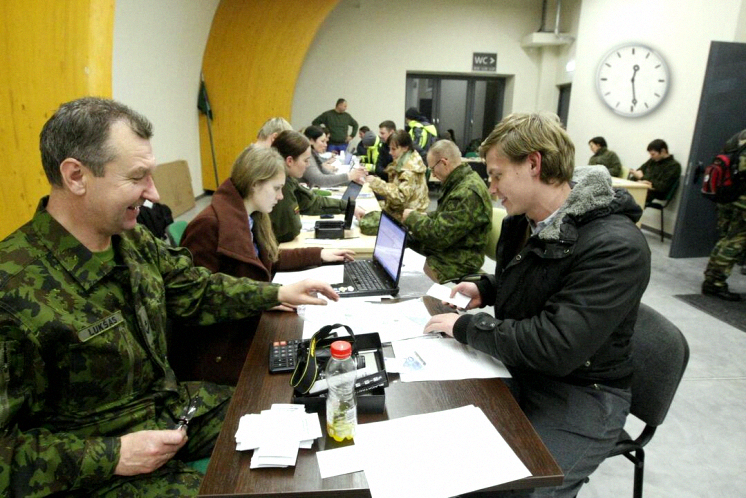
12:29
